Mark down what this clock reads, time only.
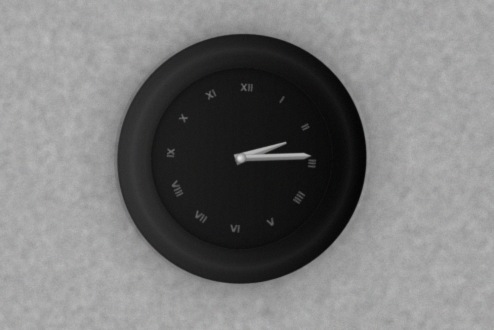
2:14
